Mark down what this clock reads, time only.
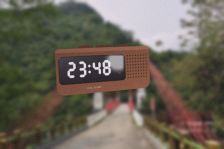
23:48
